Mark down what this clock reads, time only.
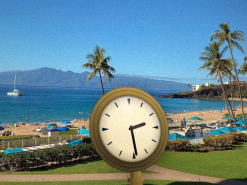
2:29
